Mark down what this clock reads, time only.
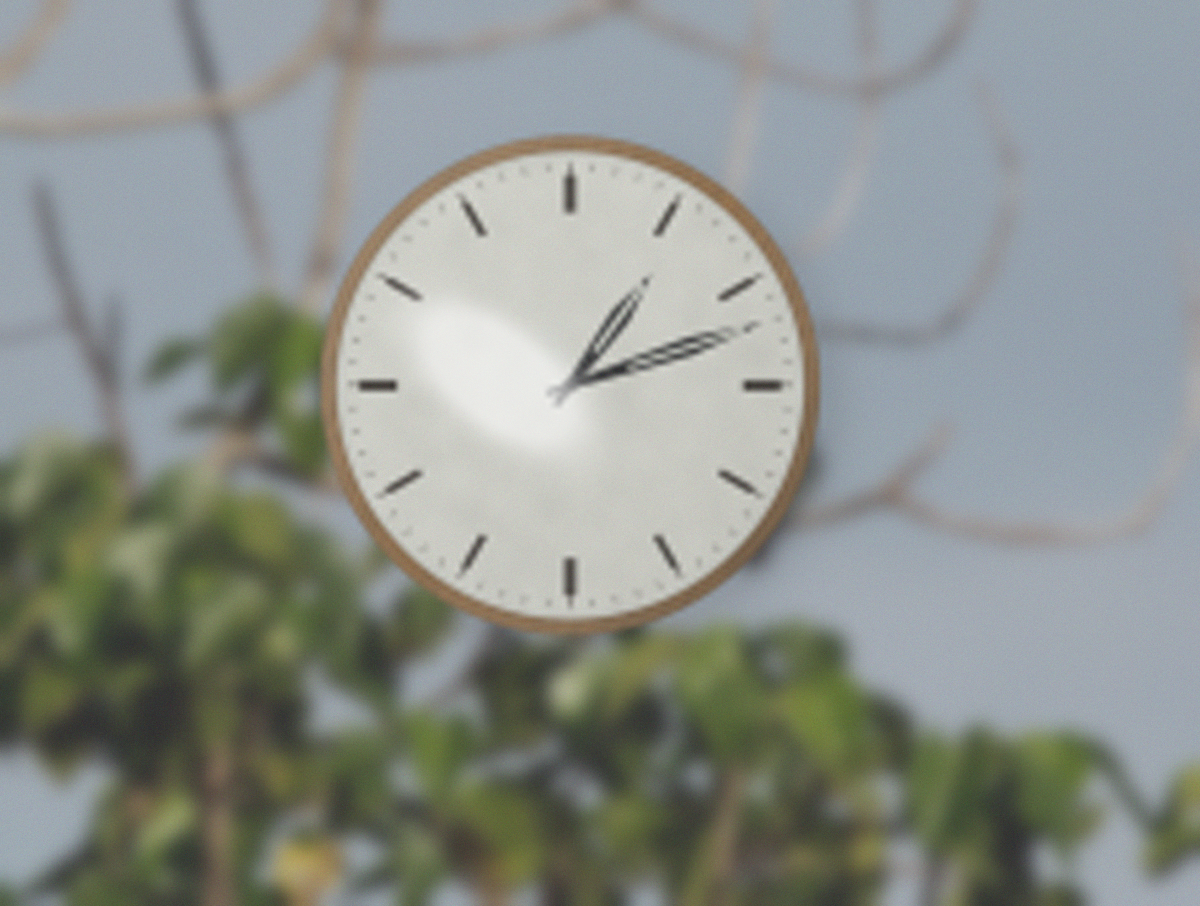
1:12
